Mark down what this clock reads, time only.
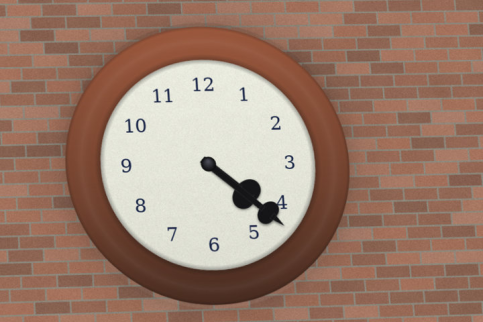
4:22
